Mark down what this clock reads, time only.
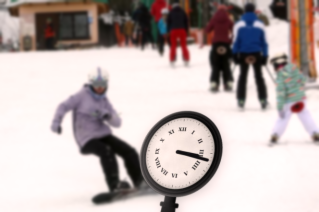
3:17
